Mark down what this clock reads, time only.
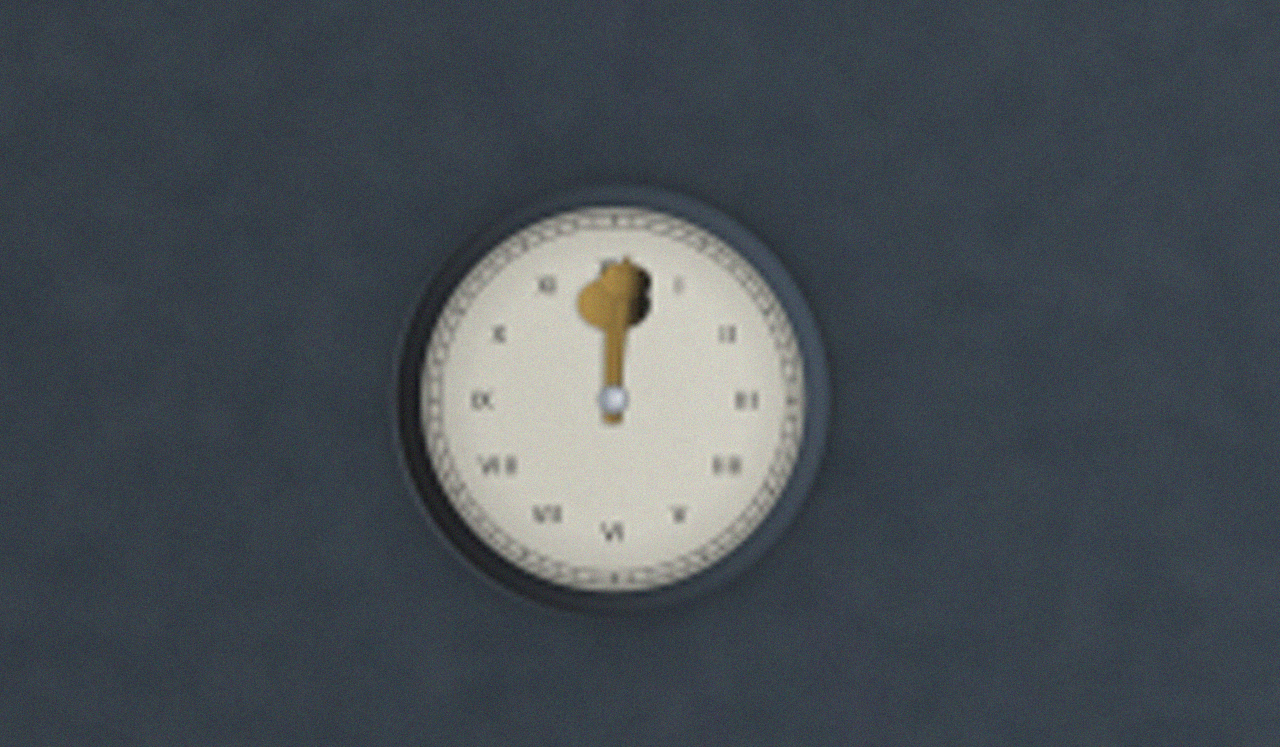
12:01
